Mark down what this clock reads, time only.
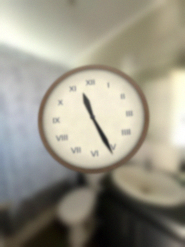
11:26
